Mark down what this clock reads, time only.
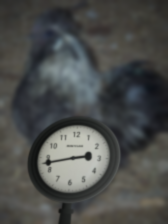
2:43
